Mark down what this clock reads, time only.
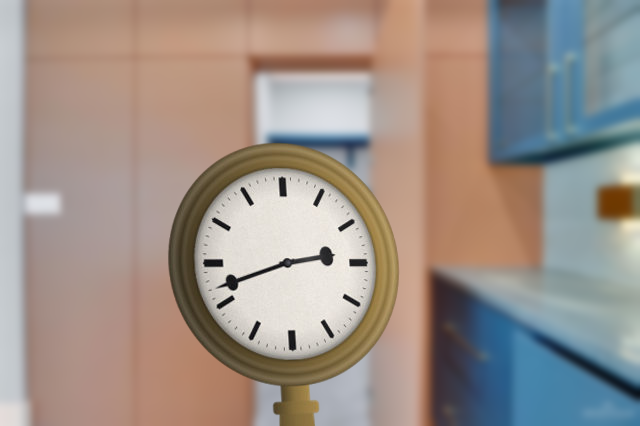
2:42
